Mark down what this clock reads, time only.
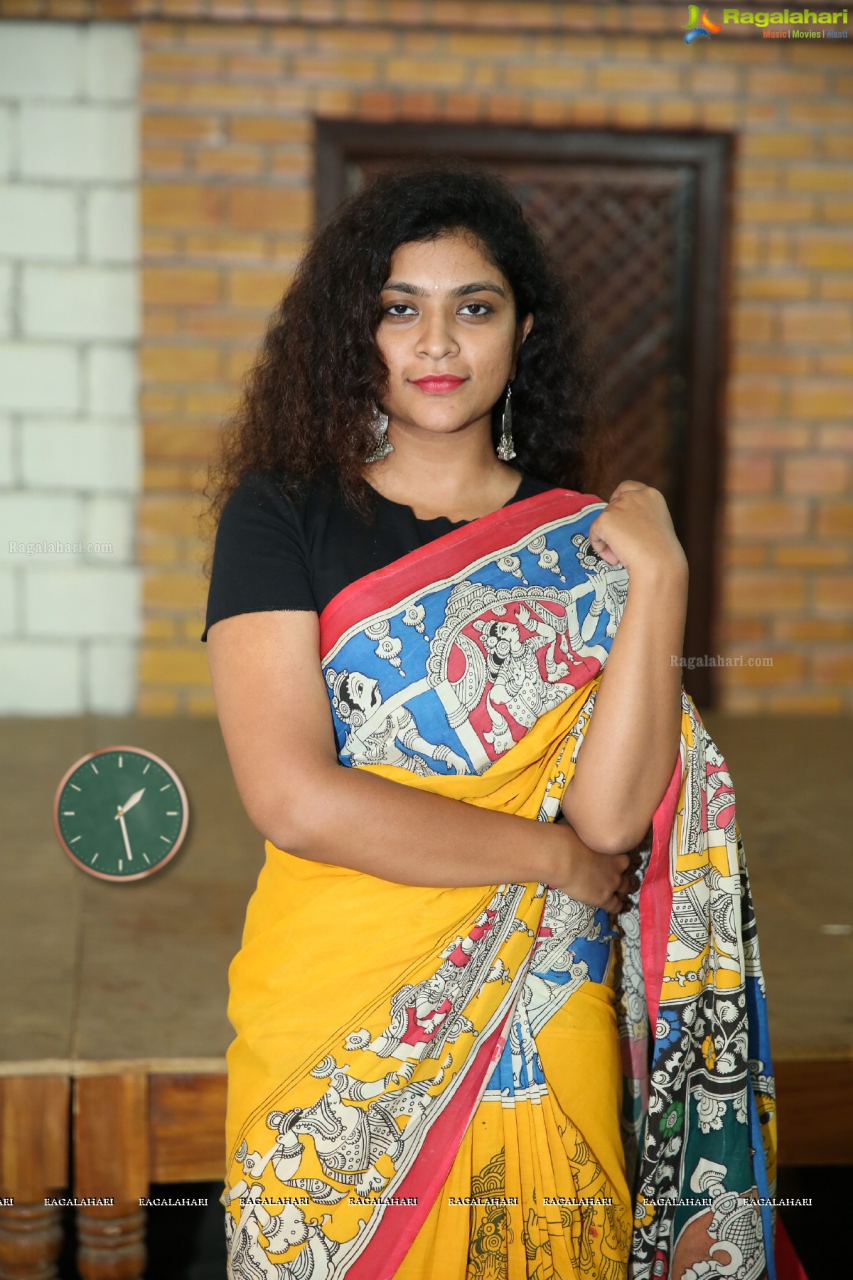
1:28
